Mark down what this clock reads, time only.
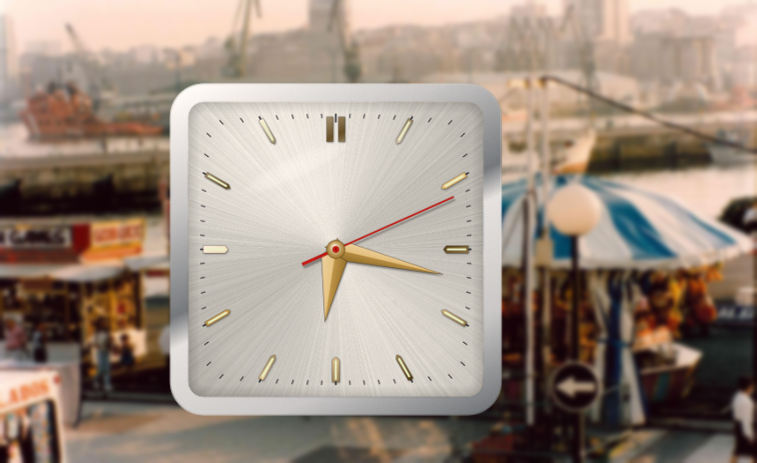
6:17:11
